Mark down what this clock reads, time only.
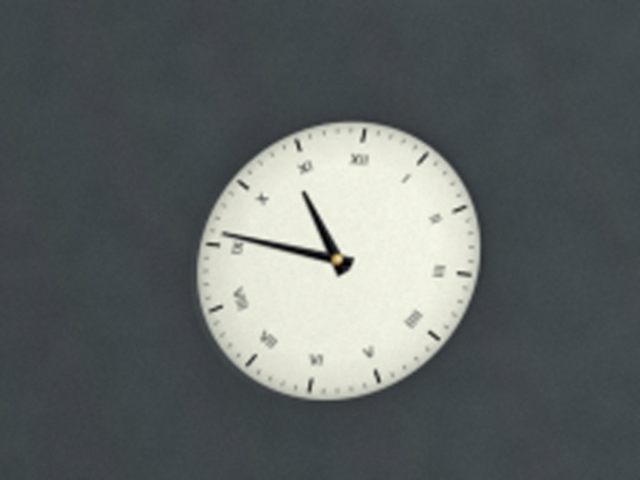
10:46
